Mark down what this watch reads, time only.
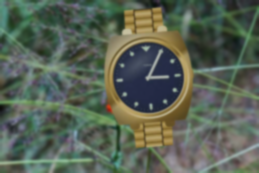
3:05
